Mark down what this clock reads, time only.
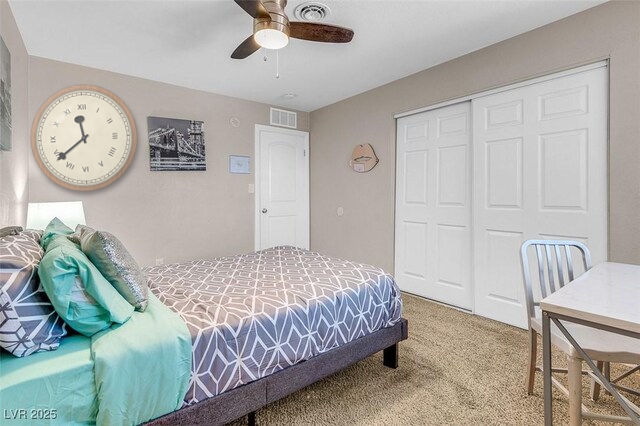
11:39
